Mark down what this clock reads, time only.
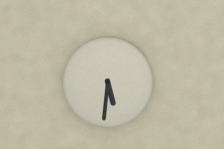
5:31
